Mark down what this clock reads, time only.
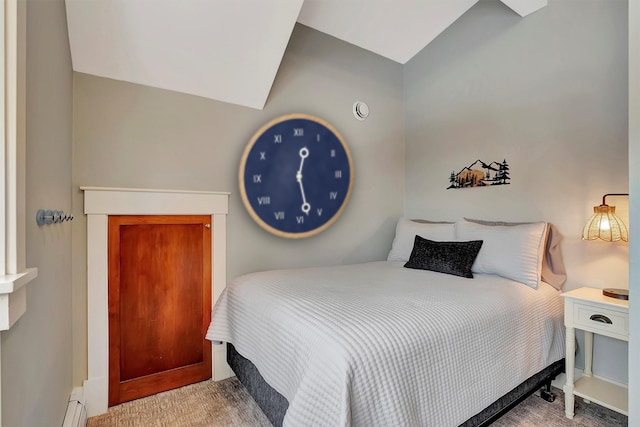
12:28
